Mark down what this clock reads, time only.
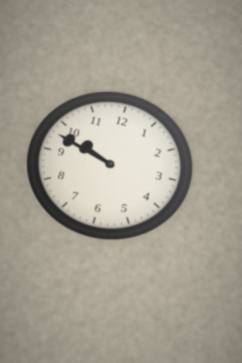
9:48
